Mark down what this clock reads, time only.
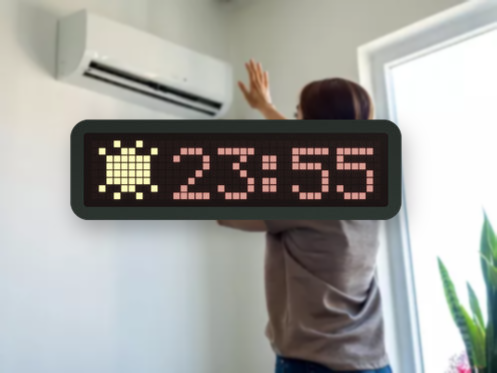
23:55
